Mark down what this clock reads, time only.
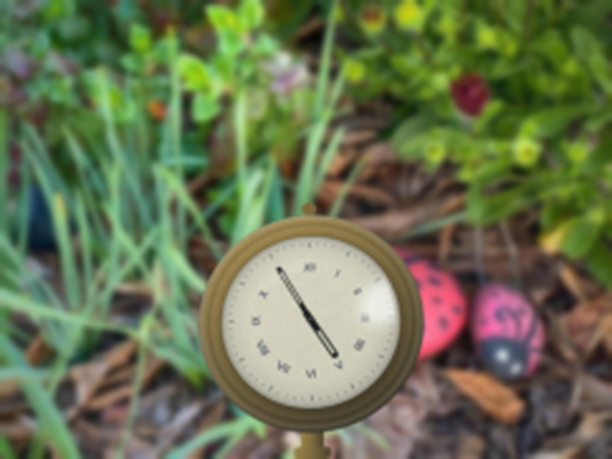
4:55
